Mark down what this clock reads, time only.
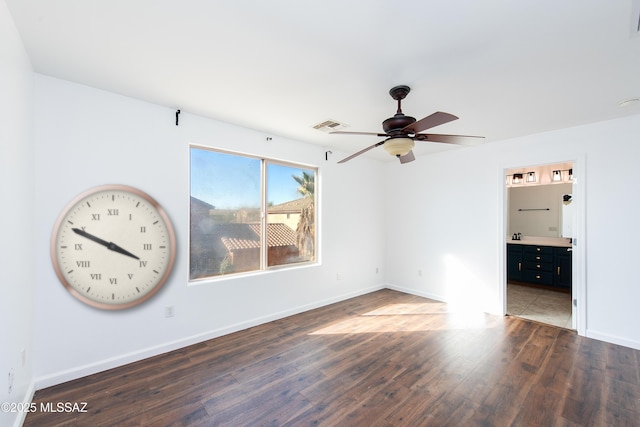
3:49
